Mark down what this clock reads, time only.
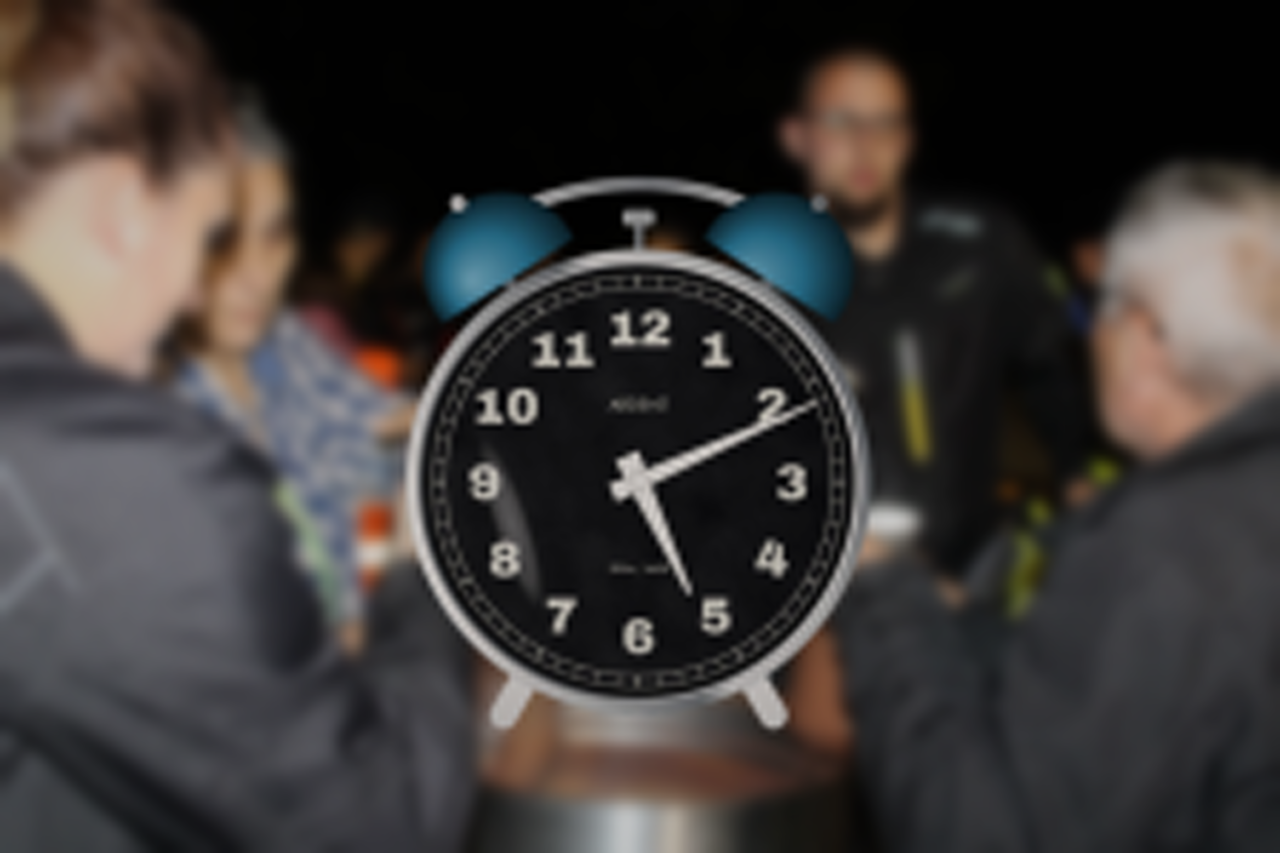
5:11
